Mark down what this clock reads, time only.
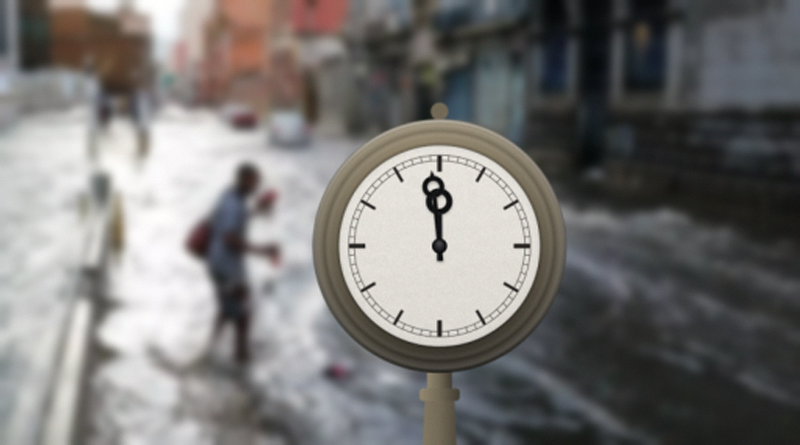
11:59
